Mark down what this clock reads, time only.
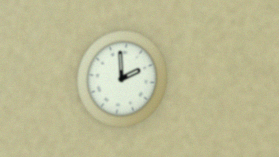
1:58
